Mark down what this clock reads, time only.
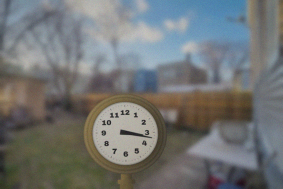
3:17
